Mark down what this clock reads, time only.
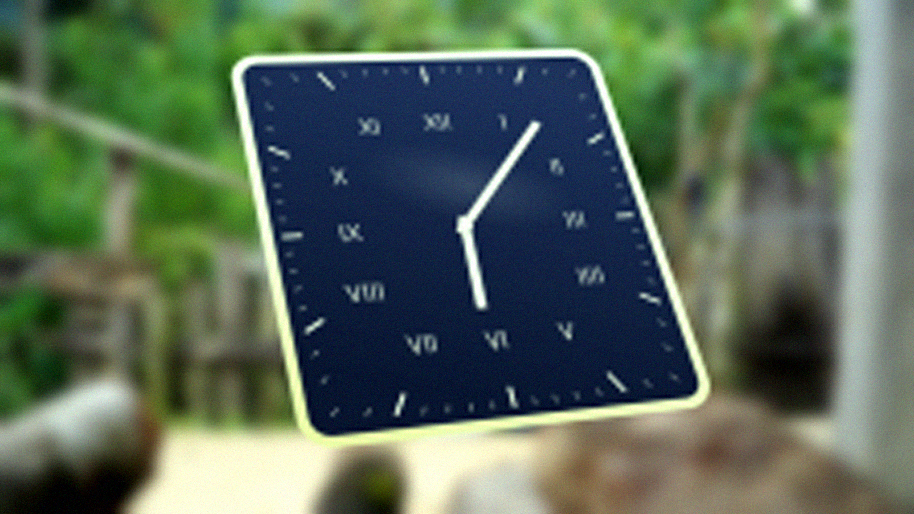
6:07
